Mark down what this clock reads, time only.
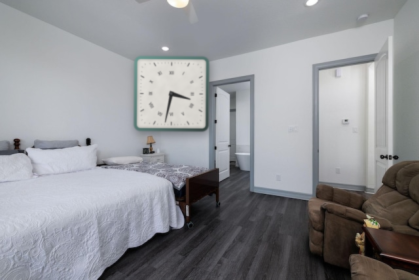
3:32
